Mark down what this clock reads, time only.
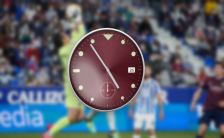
4:54
